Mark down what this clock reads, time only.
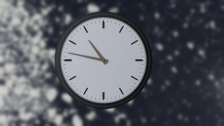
10:47
